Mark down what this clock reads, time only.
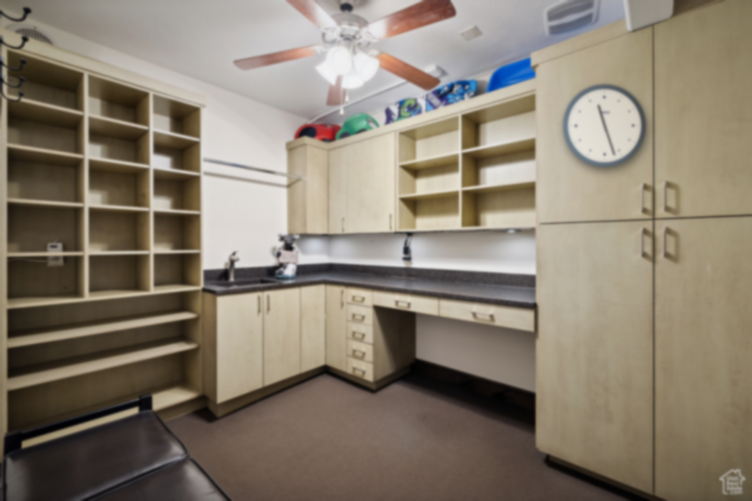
11:27
